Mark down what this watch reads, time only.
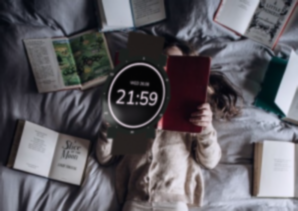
21:59
